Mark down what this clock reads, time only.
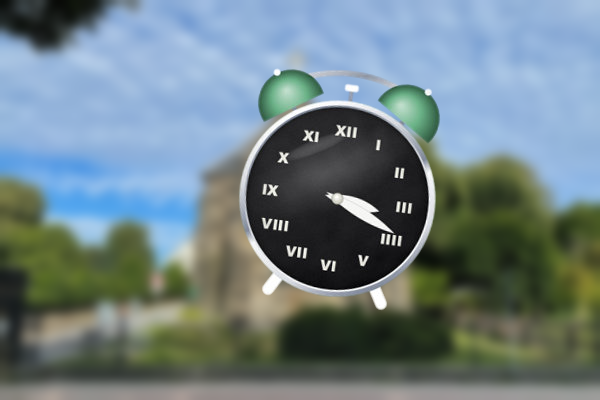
3:19
